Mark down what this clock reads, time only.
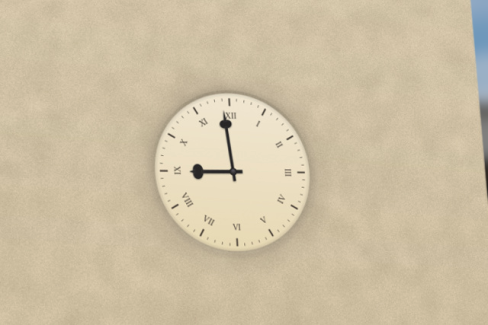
8:59
